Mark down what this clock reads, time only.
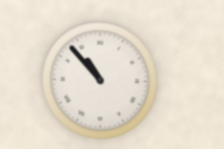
10:53
